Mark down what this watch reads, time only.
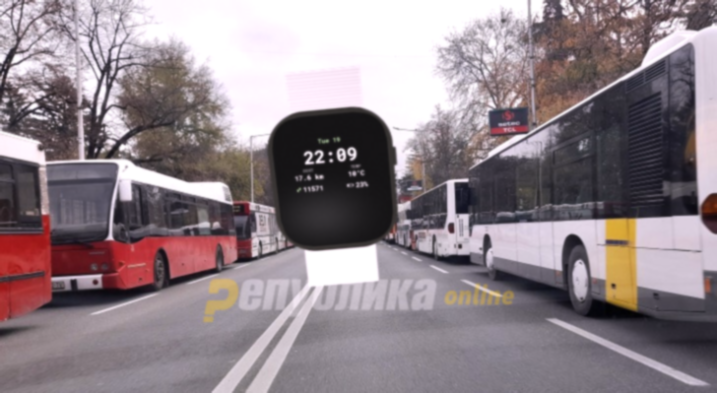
22:09
